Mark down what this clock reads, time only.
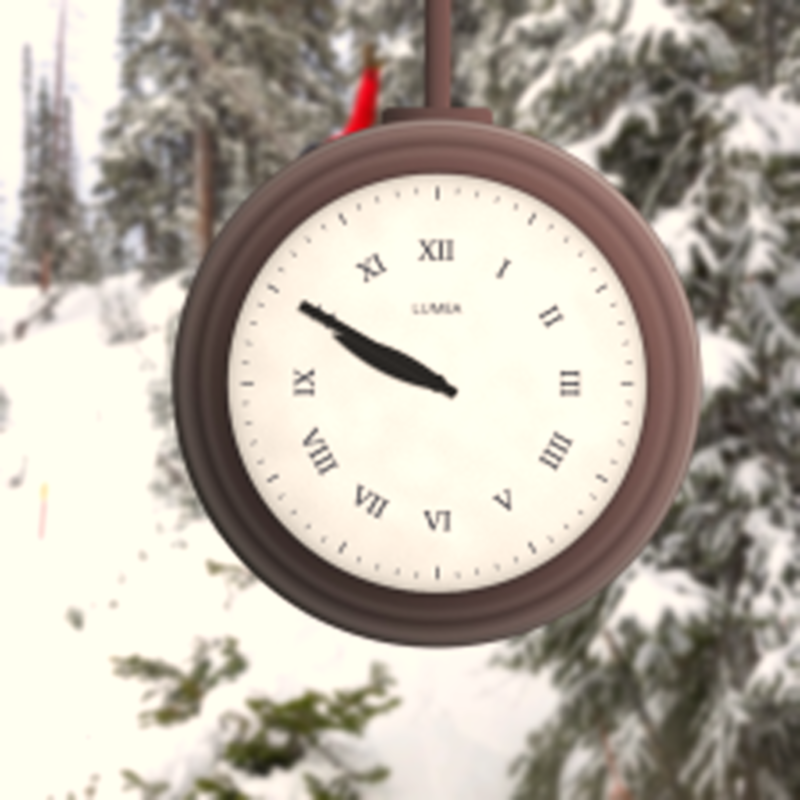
9:50
